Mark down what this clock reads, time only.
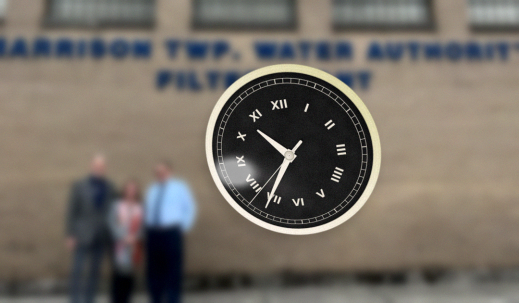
10:35:38
